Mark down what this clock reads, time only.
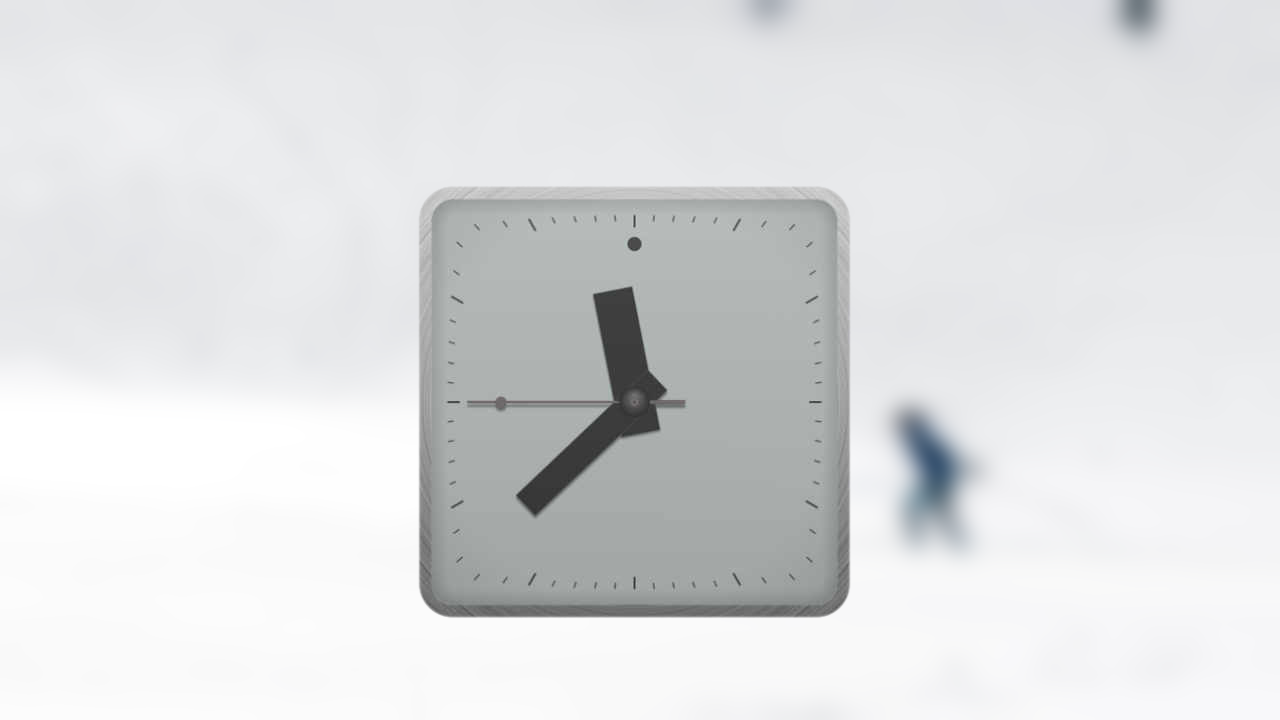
11:37:45
